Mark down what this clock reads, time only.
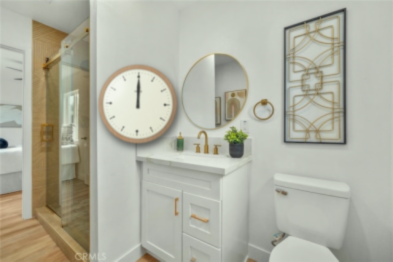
12:00
